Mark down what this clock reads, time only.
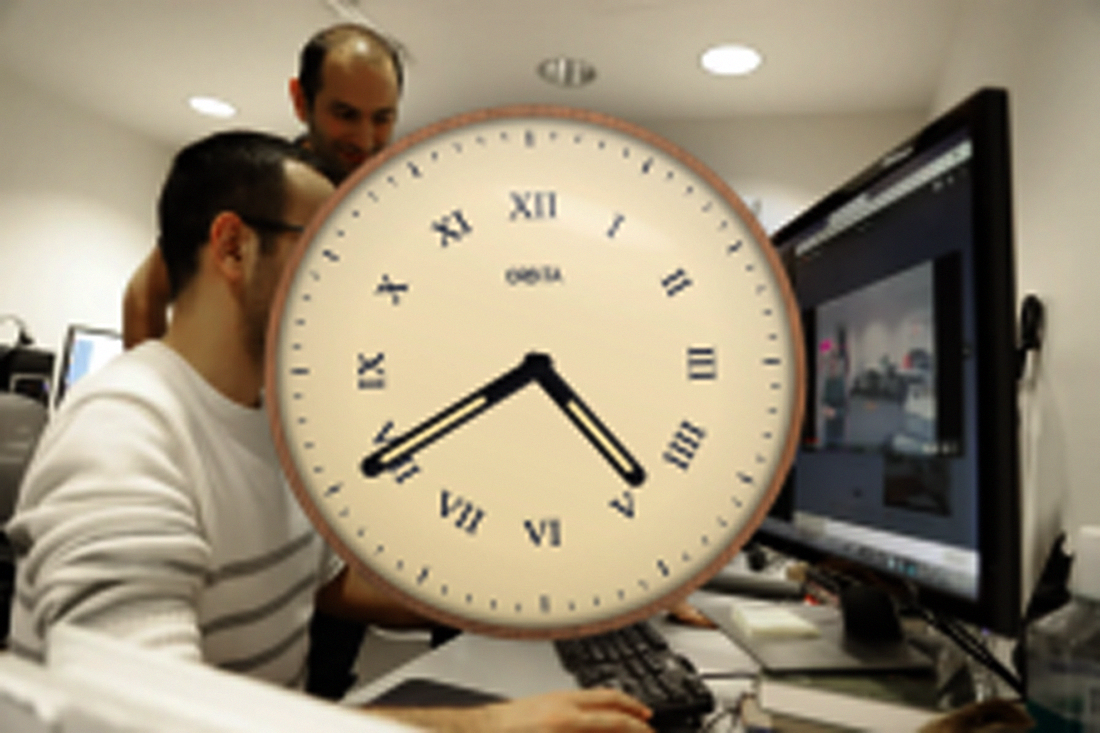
4:40
